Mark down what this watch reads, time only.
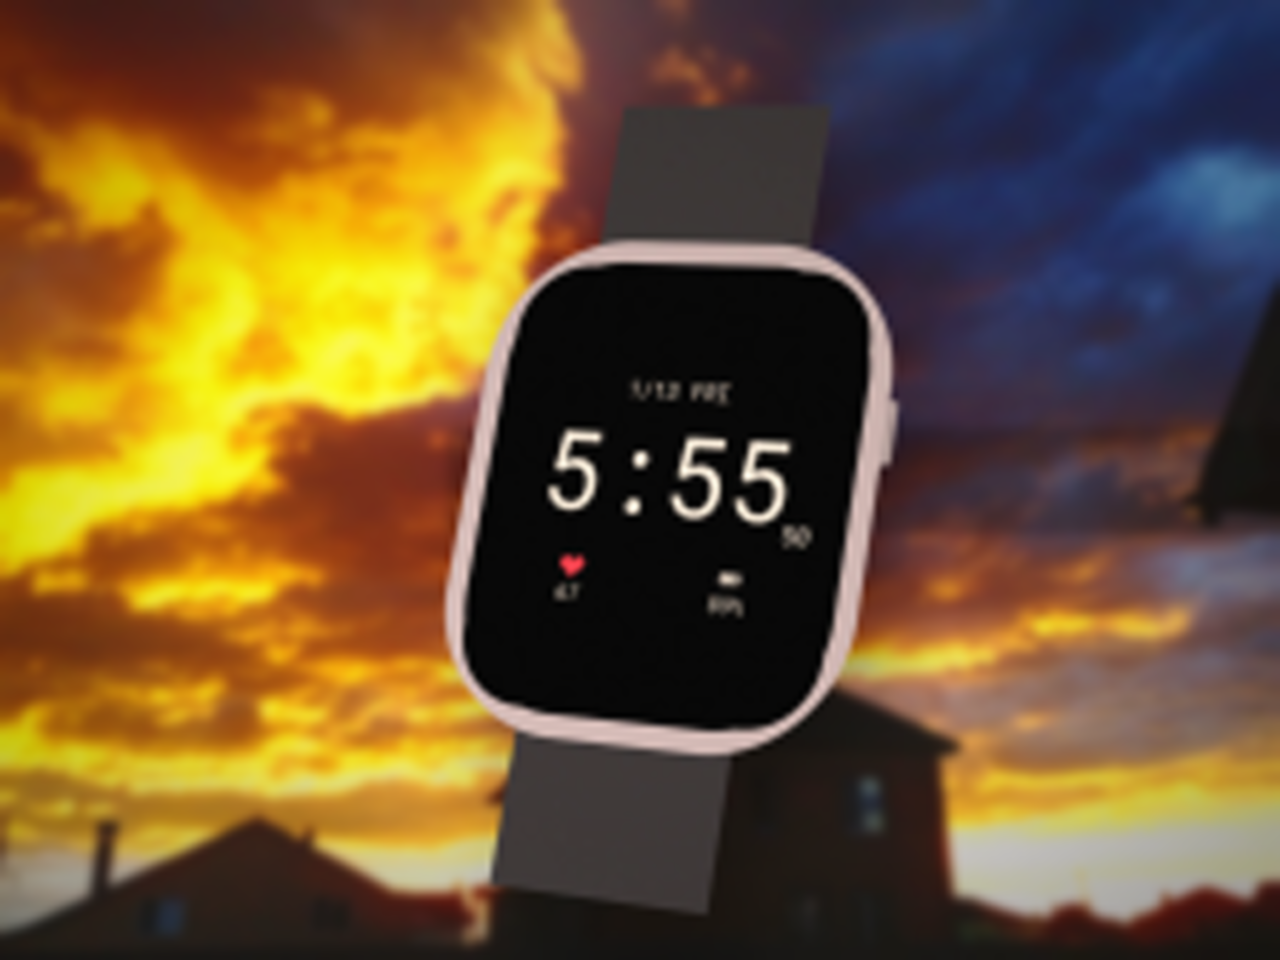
5:55
